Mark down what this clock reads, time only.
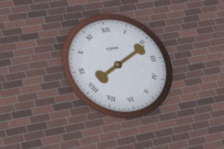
8:11
